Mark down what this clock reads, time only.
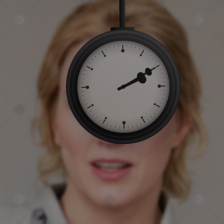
2:10
